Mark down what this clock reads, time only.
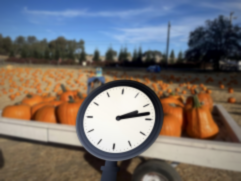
2:13
